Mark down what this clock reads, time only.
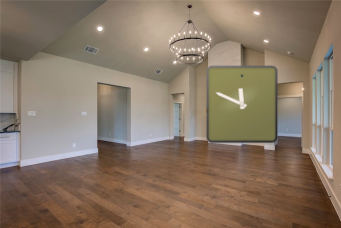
11:49
